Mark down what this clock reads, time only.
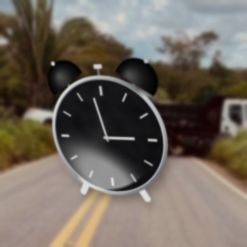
2:58
